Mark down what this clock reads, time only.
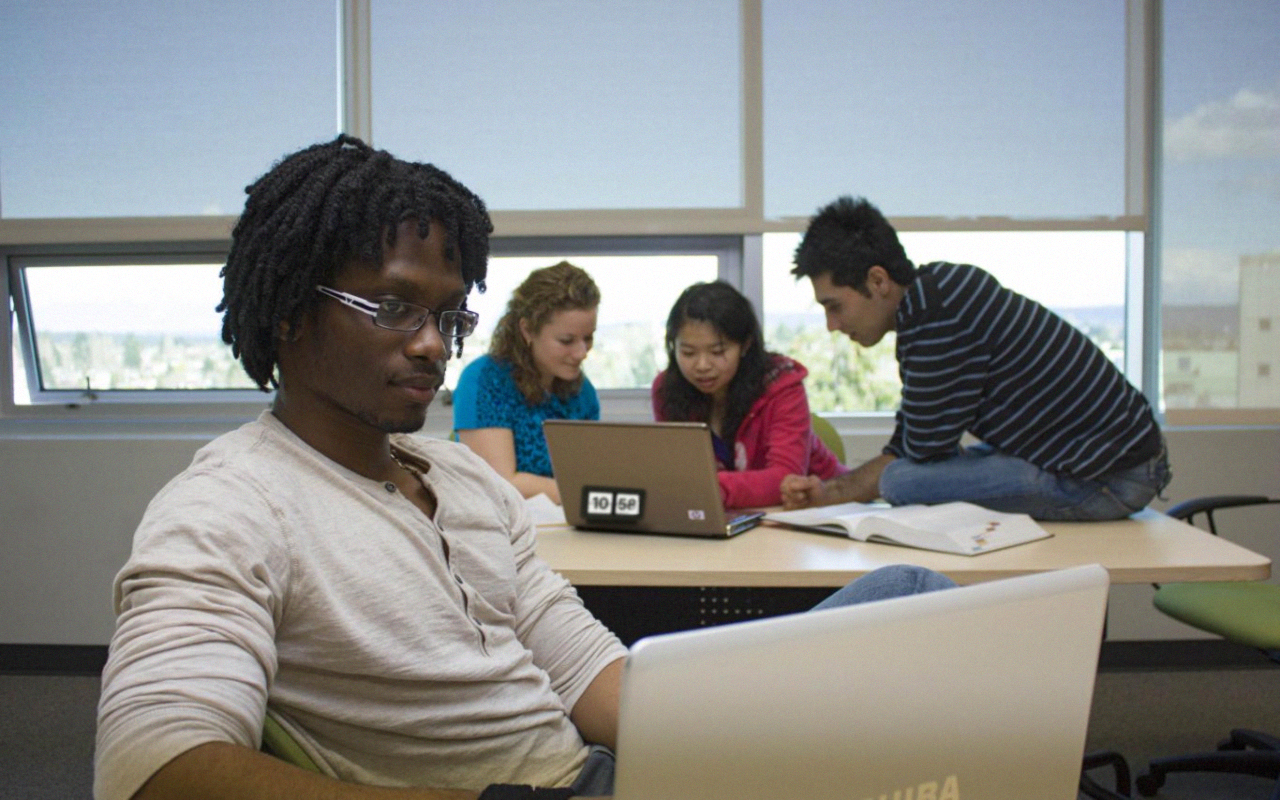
10:58
